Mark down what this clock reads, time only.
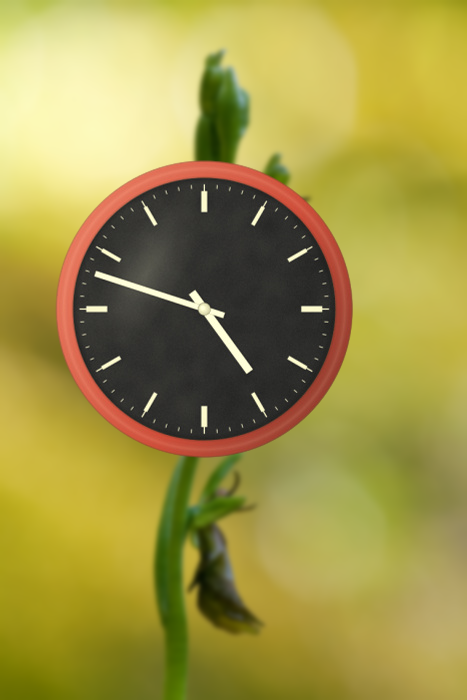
4:48
